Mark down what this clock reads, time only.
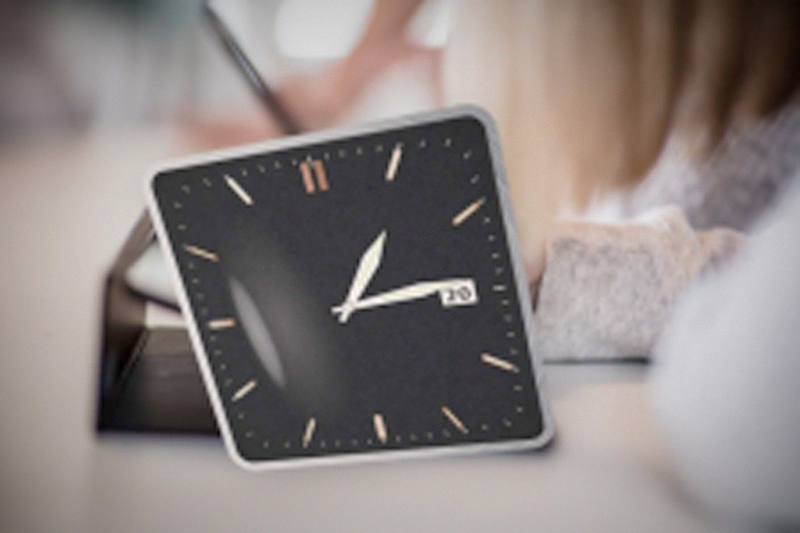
1:14
